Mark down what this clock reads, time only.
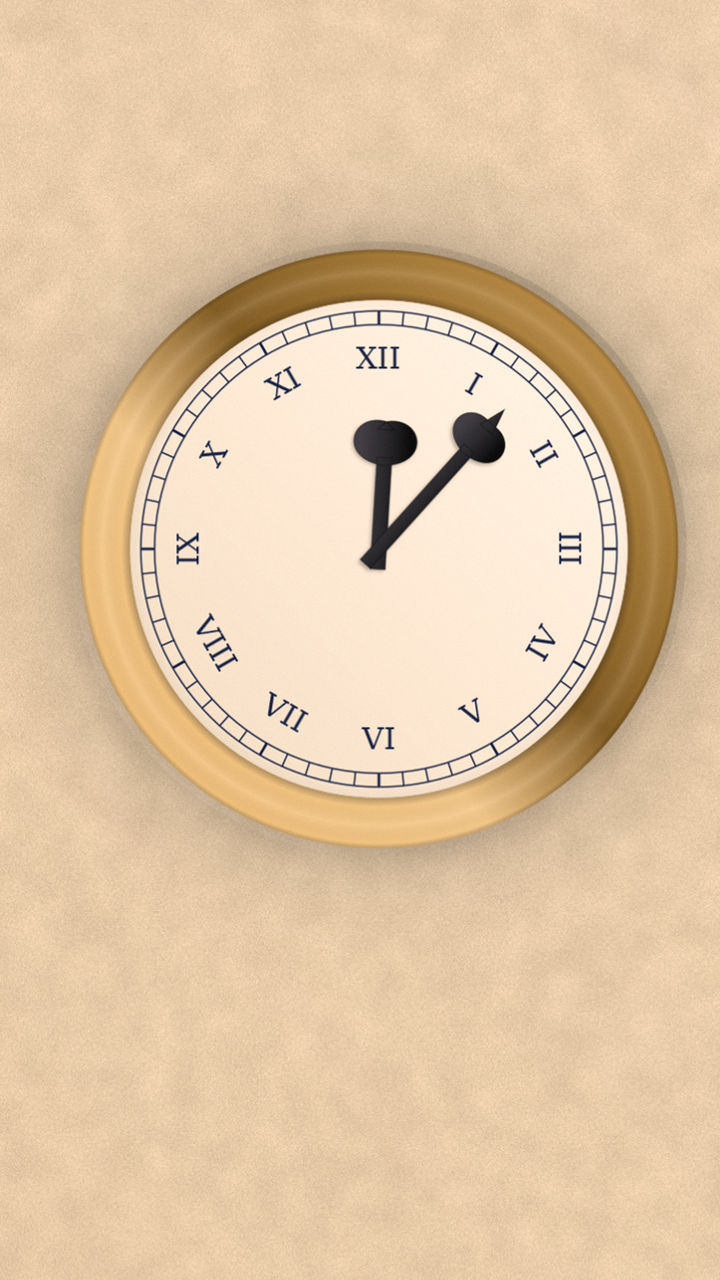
12:07
